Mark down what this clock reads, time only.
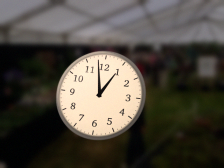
12:58
